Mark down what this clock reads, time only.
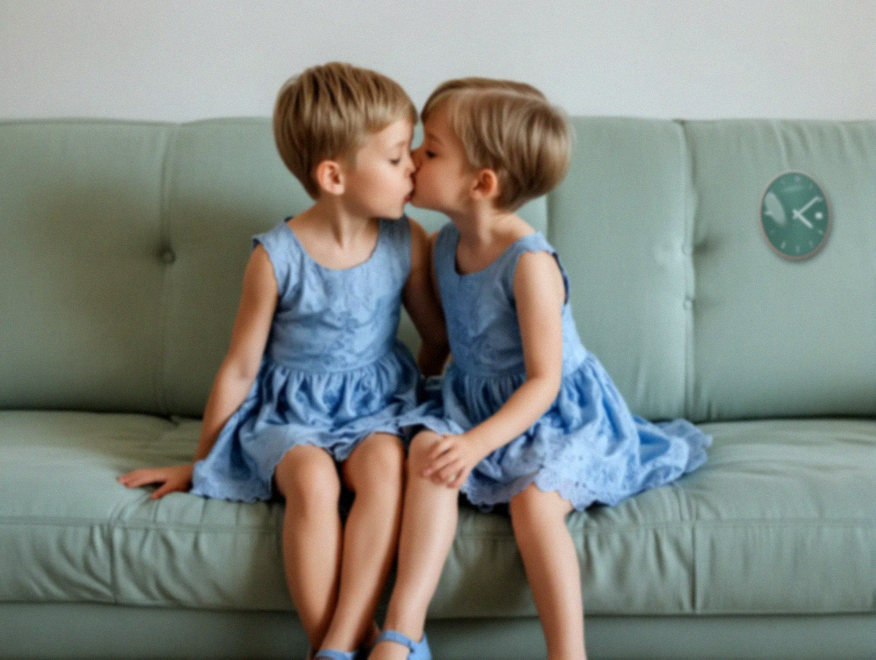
4:09
